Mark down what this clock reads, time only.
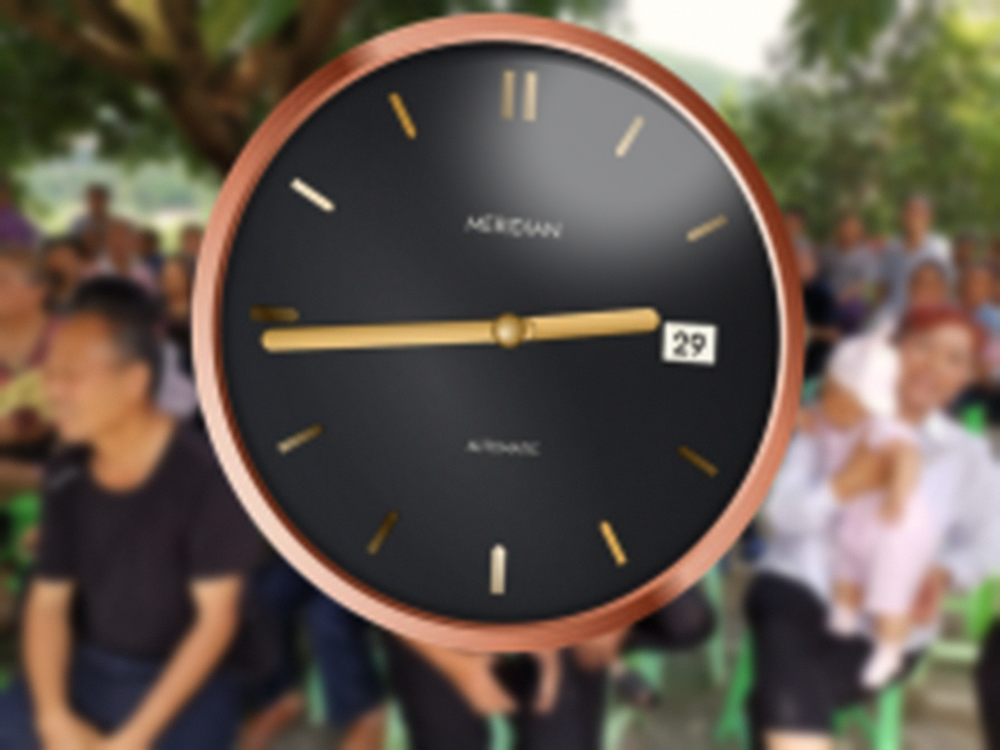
2:44
